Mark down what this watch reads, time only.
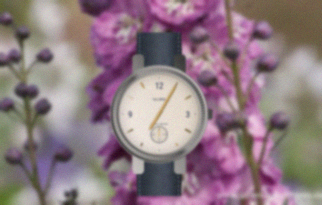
7:05
